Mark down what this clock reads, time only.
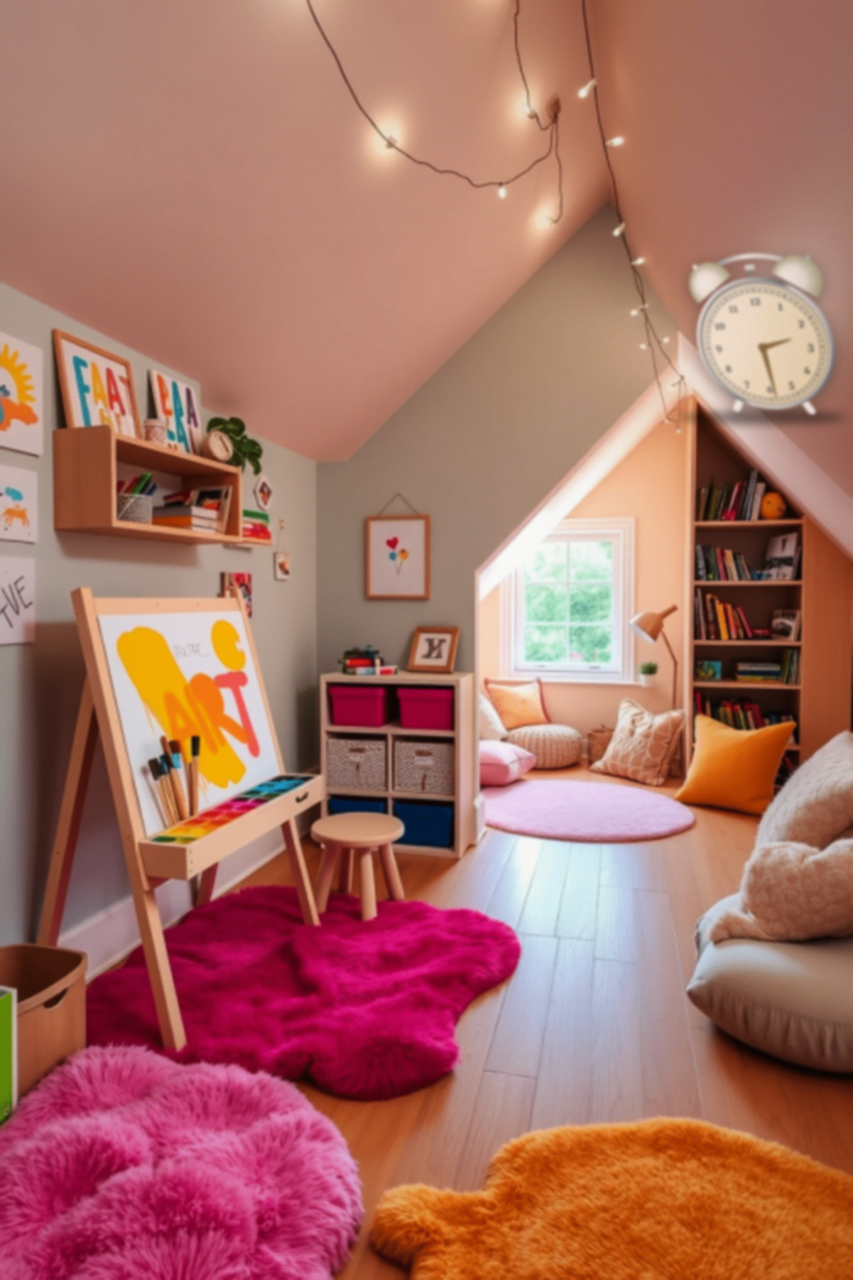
2:29
